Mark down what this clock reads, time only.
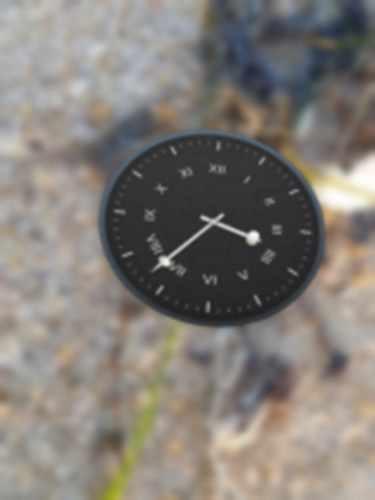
3:37
